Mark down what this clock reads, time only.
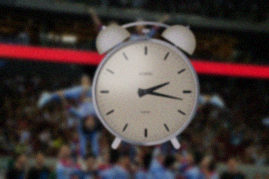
2:17
